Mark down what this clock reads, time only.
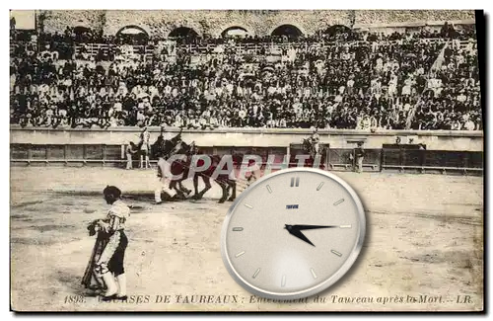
4:15
